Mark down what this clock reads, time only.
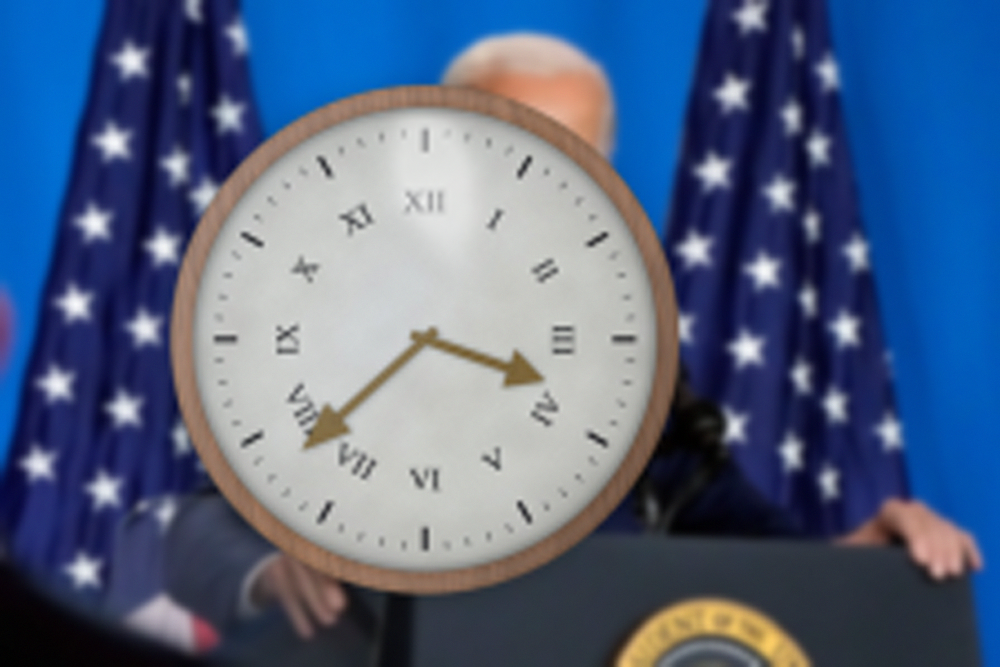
3:38
